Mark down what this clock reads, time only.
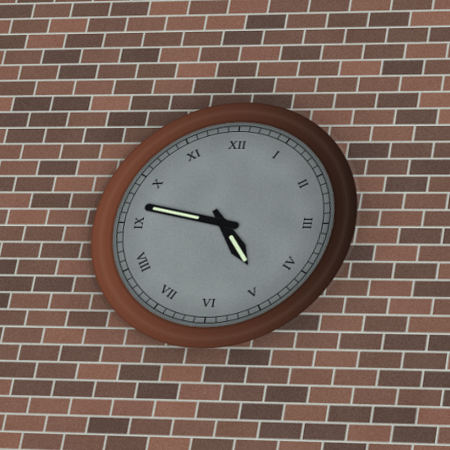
4:47
